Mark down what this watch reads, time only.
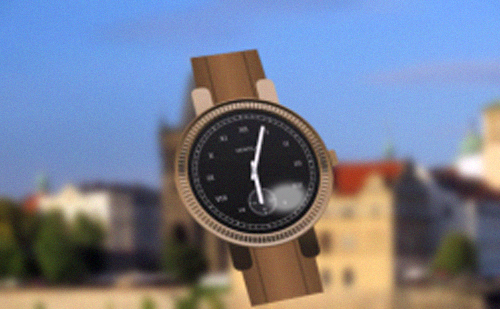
6:04
